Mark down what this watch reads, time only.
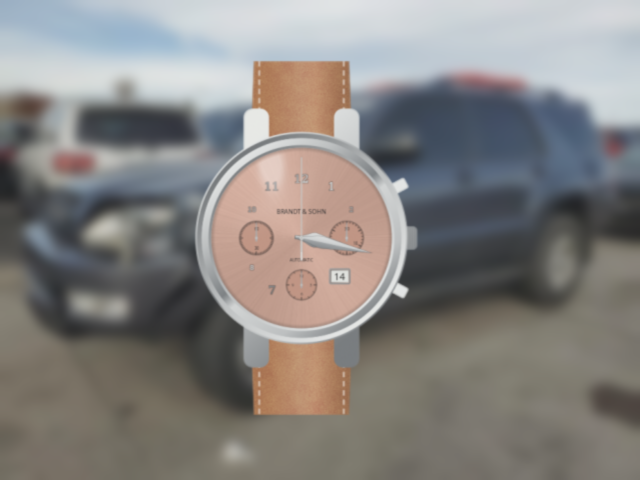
3:17
